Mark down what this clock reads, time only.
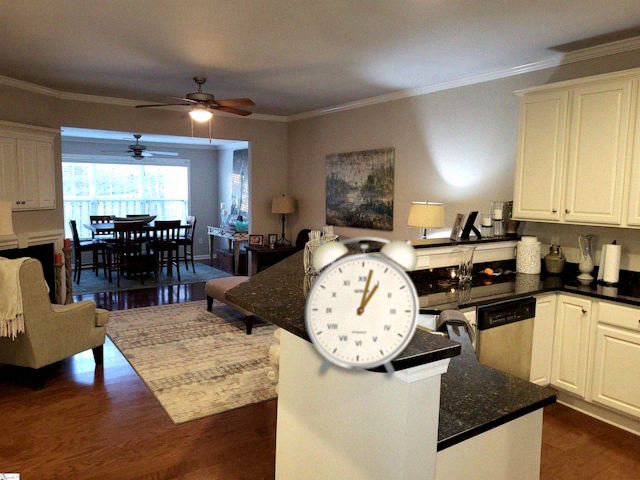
1:02
